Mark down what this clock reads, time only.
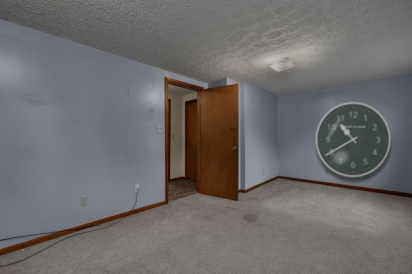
10:40
